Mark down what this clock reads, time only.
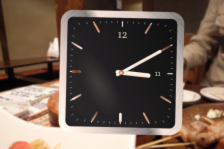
3:10
